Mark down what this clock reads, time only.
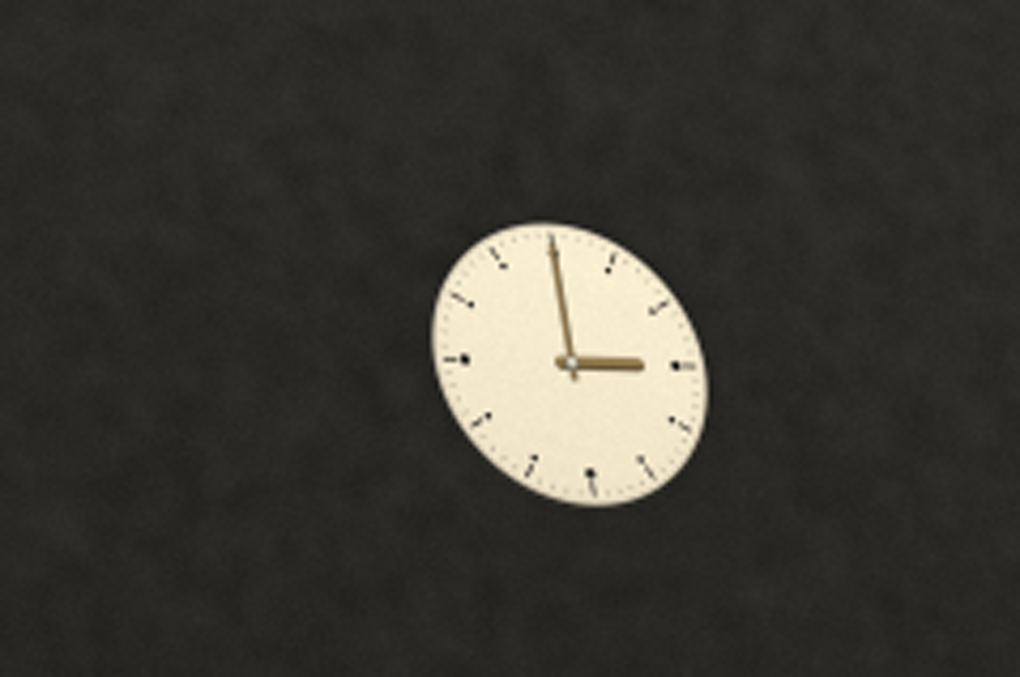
3:00
